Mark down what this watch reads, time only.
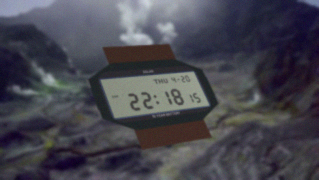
22:18:15
